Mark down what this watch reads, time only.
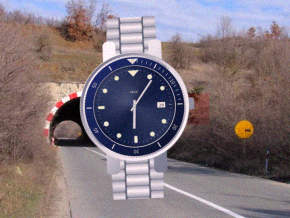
6:06
